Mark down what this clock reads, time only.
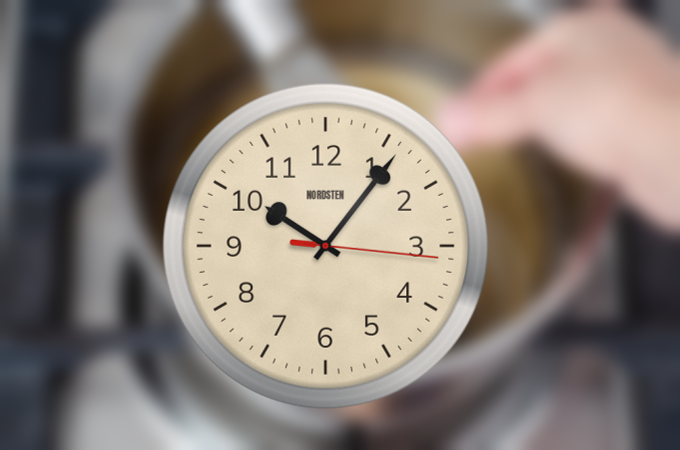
10:06:16
